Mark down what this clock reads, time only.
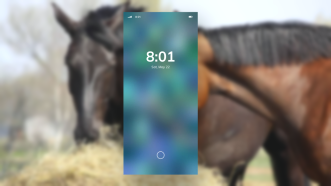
8:01
